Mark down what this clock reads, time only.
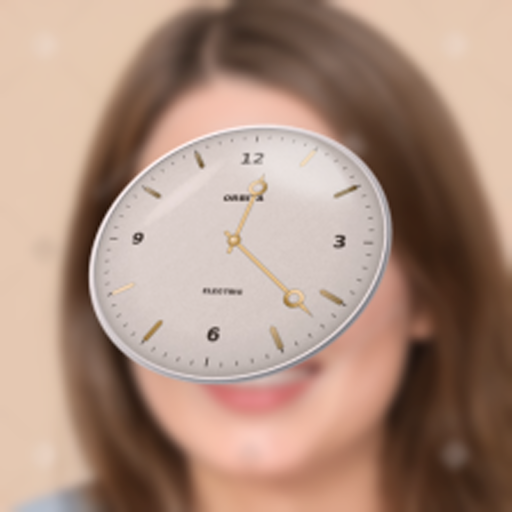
12:22
